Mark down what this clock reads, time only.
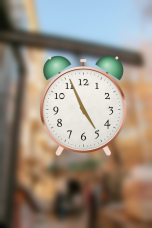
4:56
